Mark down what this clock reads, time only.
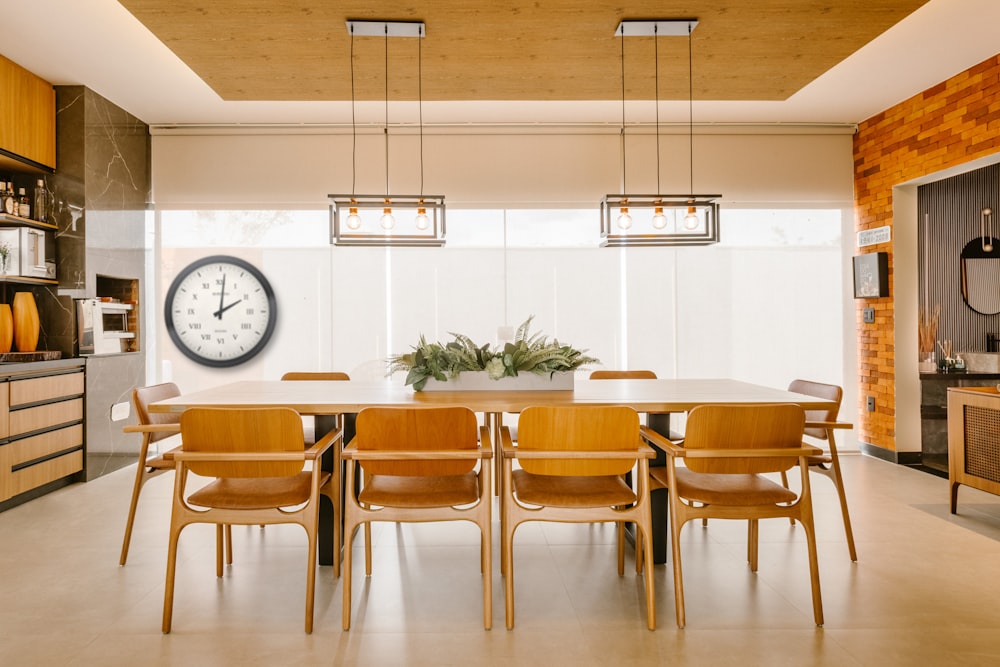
2:01
